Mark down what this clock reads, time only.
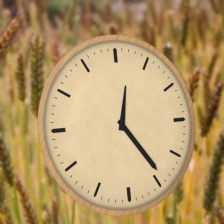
12:24
